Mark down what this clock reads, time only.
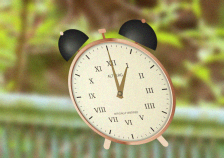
1:00
